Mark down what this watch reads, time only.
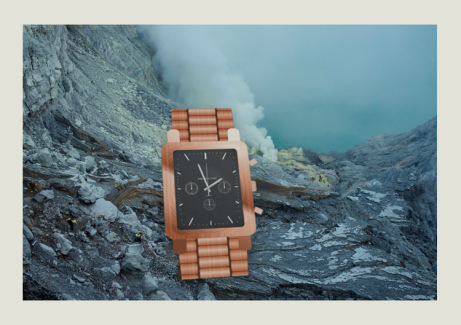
1:57
